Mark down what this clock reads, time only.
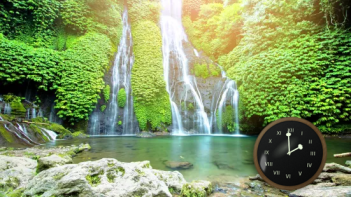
1:59
